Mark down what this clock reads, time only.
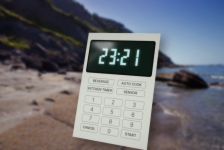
23:21
